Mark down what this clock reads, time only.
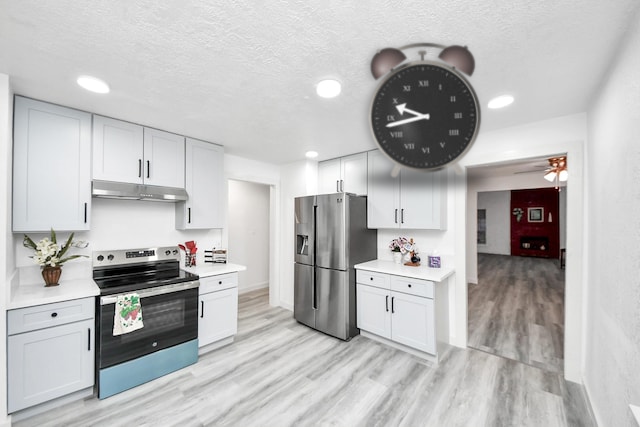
9:43
